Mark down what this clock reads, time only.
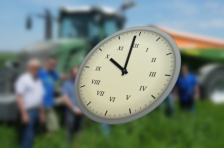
9:59
